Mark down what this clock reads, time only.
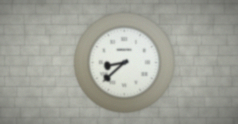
8:38
